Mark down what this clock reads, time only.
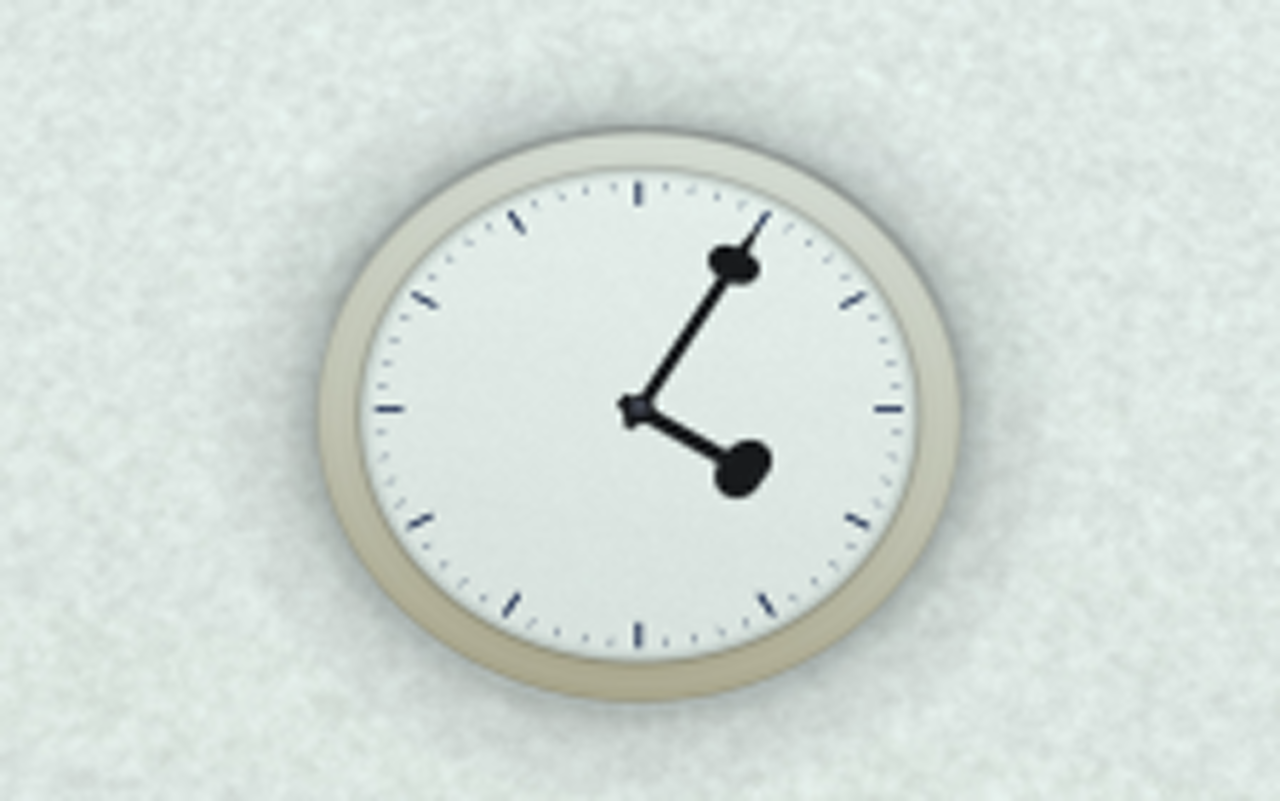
4:05
